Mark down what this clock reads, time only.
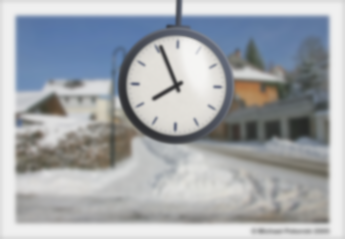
7:56
